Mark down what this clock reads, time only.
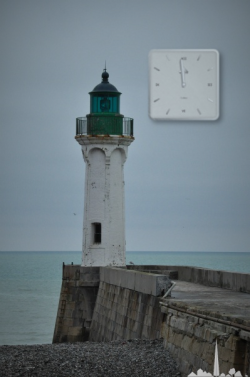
11:59
